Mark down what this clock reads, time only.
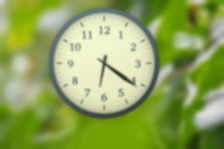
6:21
